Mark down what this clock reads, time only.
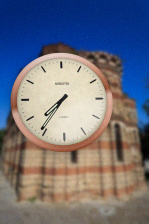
7:36
